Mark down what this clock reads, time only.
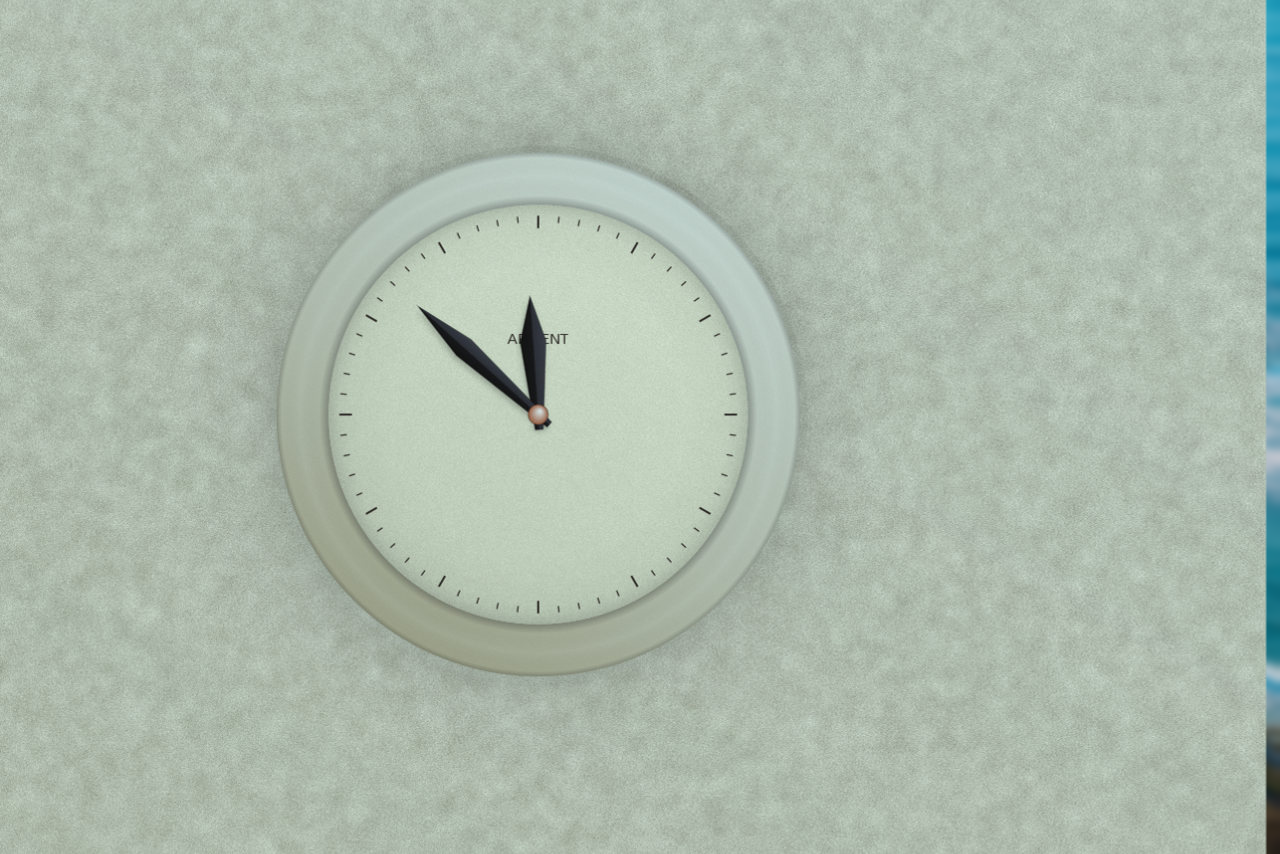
11:52
